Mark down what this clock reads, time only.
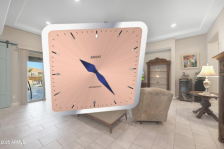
10:24
